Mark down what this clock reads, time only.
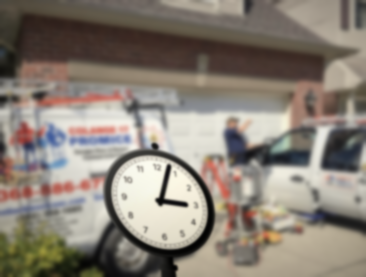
3:03
